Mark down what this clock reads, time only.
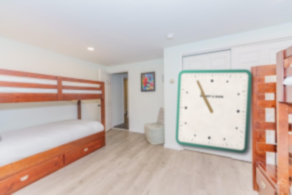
10:55
